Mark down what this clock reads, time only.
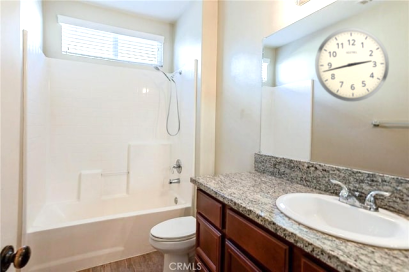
2:43
